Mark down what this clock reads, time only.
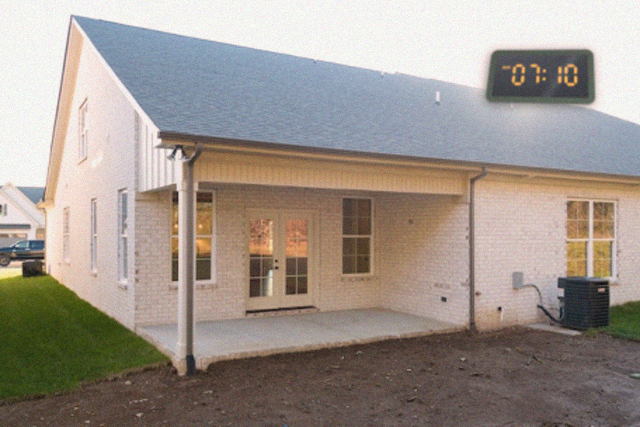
7:10
